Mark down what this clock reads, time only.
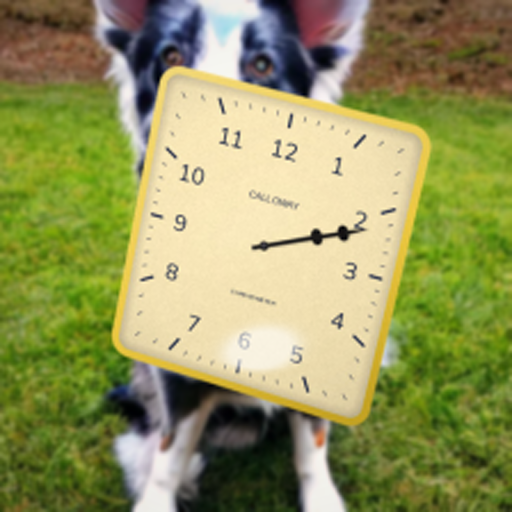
2:11
